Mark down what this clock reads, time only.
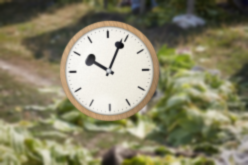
10:04
